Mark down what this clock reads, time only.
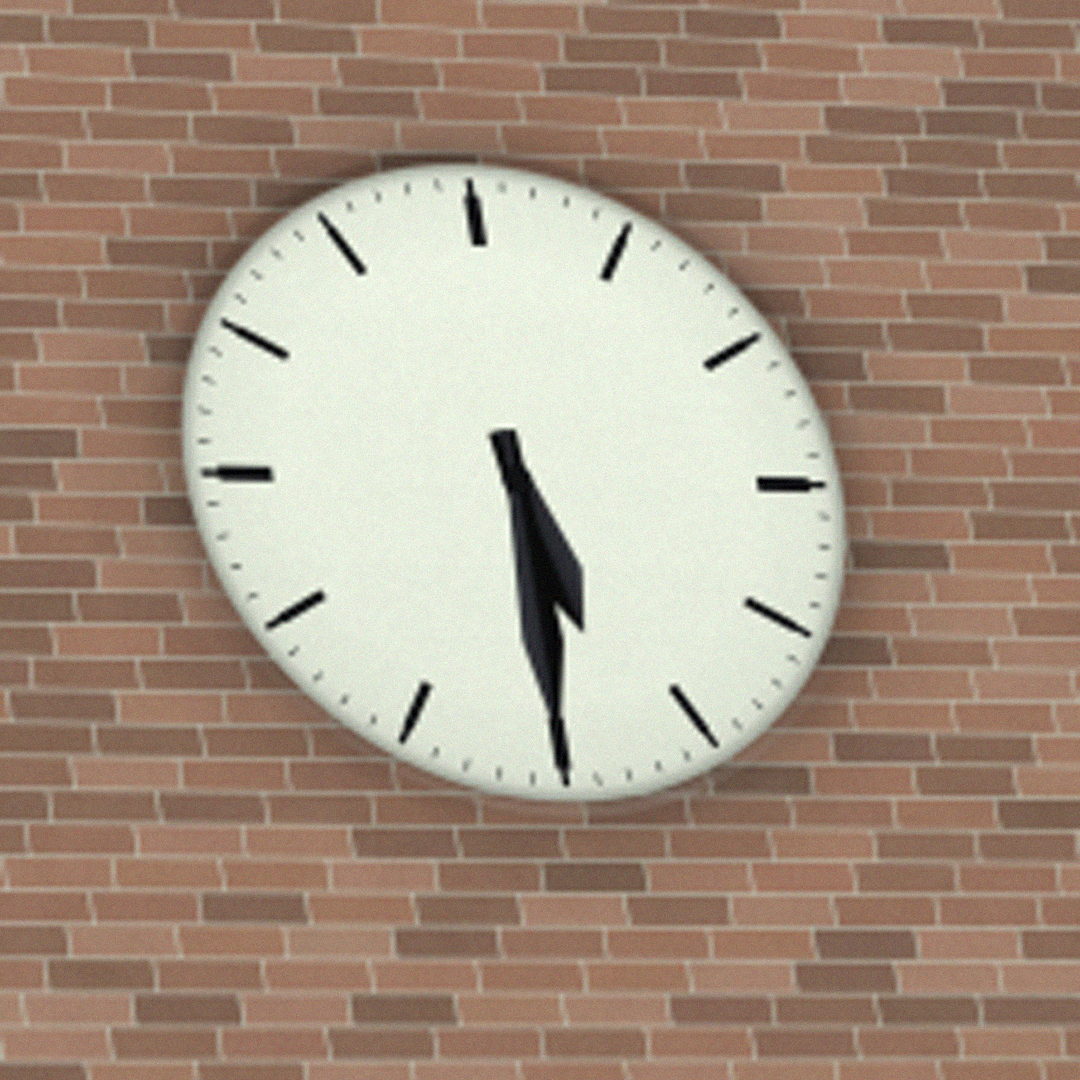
5:30
